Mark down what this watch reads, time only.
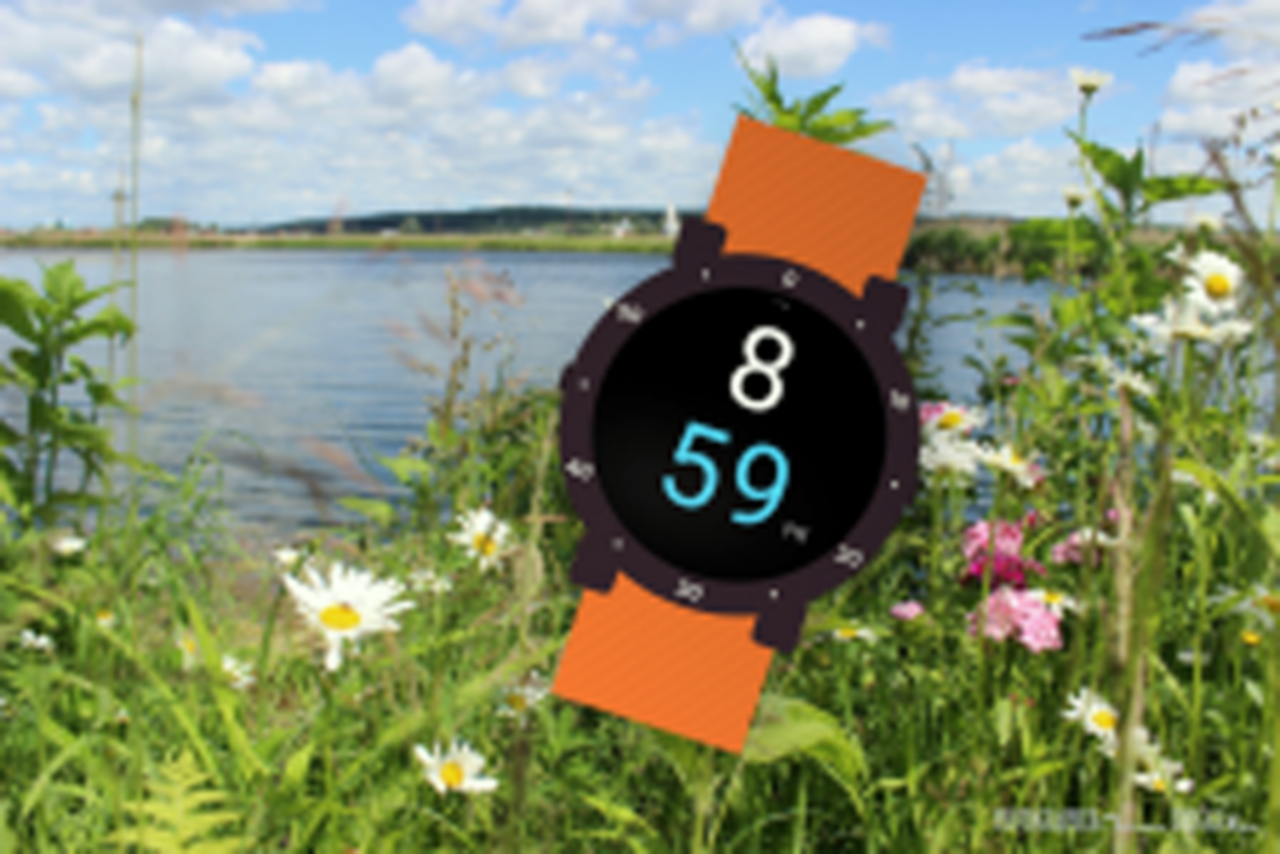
8:59
